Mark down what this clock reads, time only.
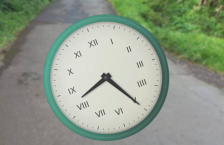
8:25
